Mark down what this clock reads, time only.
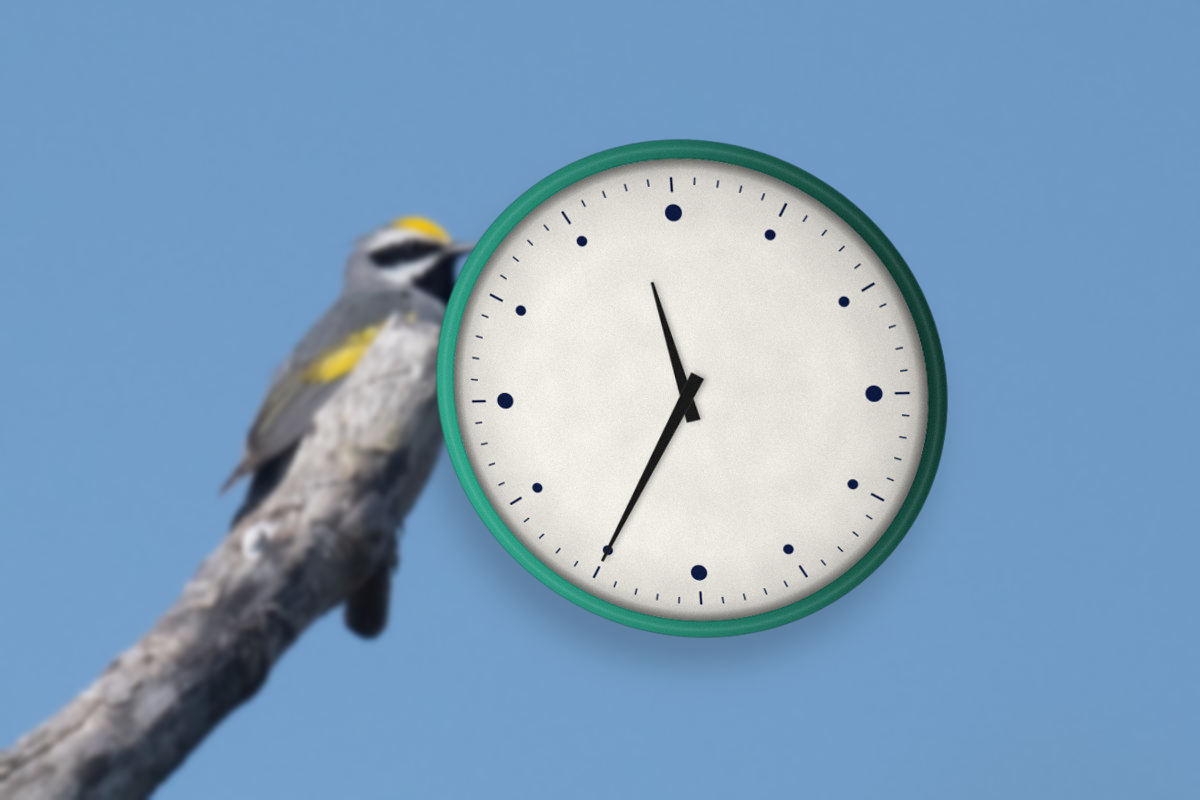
11:35
